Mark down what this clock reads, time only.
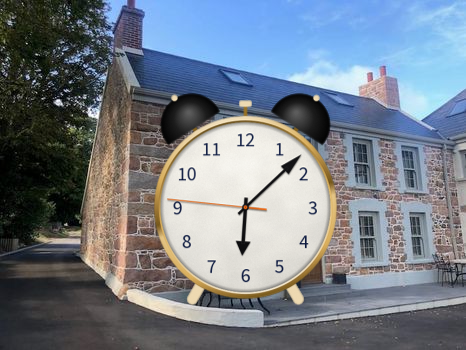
6:07:46
